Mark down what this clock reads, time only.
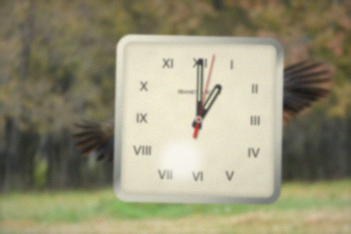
1:00:02
